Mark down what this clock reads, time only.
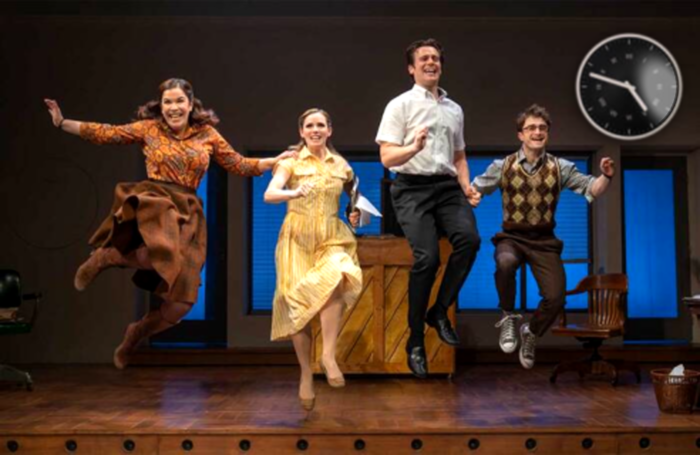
4:48
